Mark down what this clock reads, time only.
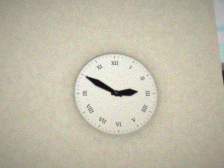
2:50
